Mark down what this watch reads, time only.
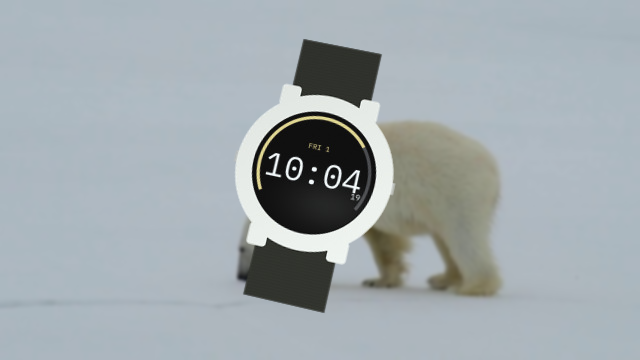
10:04:19
